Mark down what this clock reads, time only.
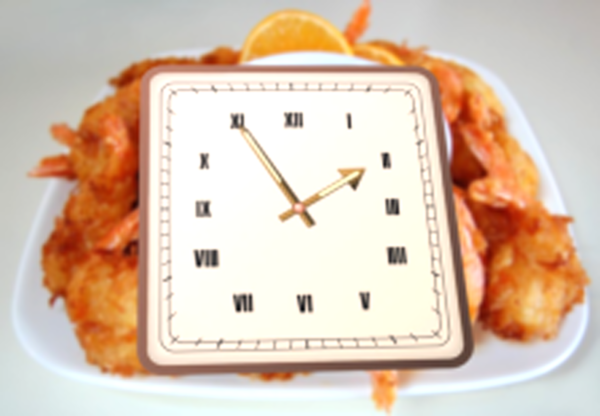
1:55
